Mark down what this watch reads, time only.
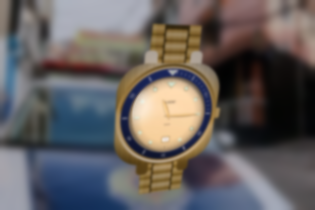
11:15
